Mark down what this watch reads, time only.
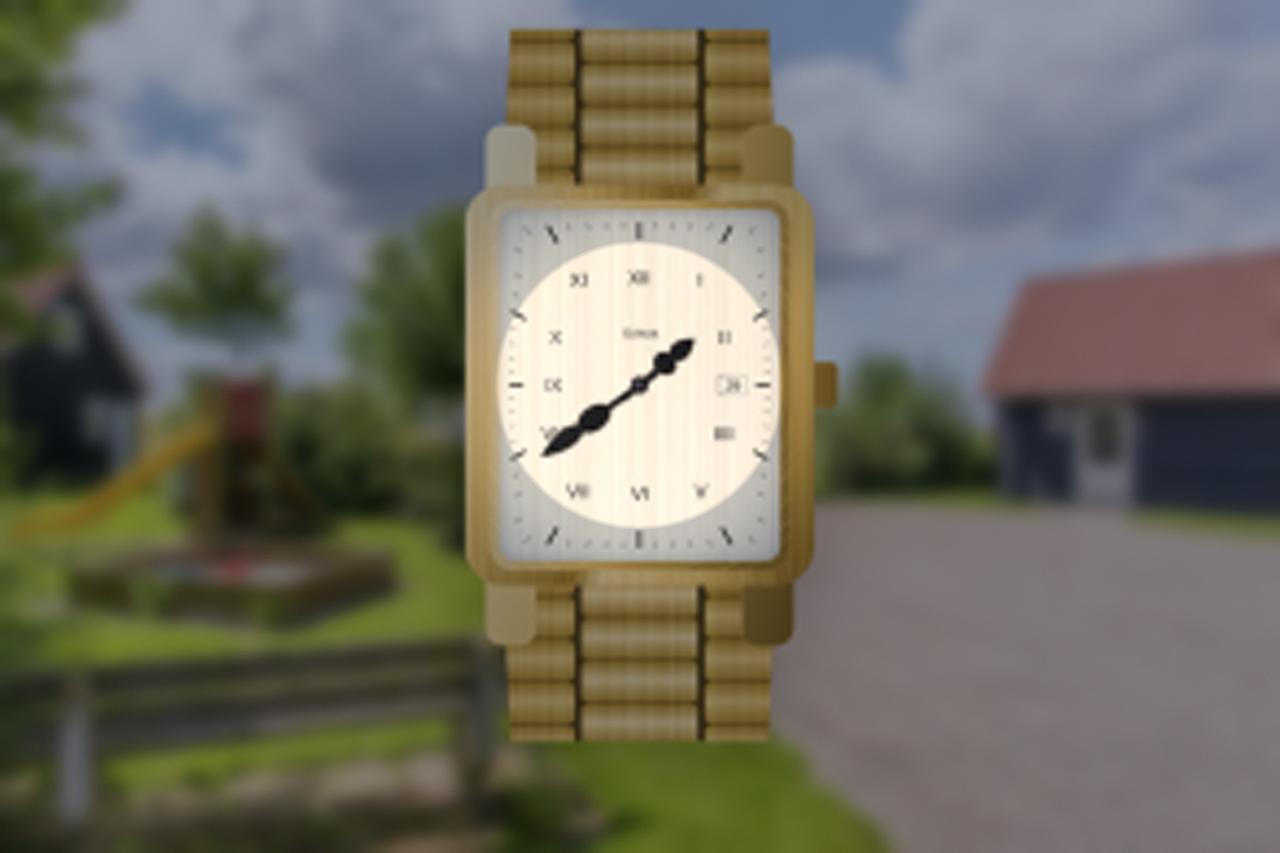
1:39
